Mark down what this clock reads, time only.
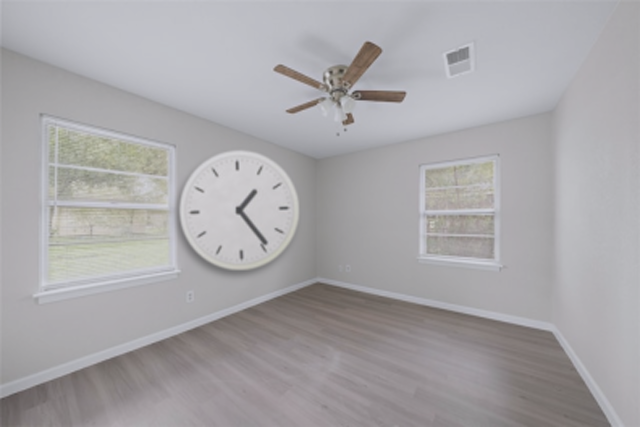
1:24
